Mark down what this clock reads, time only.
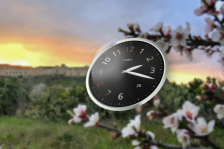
2:18
